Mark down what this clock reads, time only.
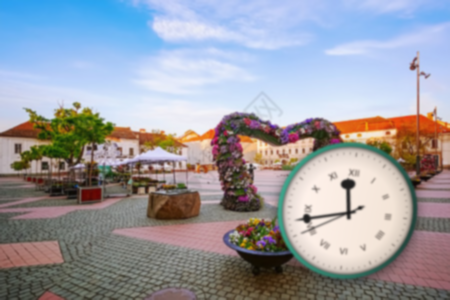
11:42:40
